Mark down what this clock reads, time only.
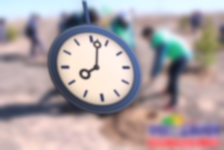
8:02
